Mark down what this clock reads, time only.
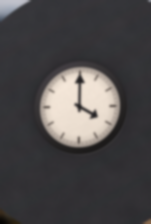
4:00
